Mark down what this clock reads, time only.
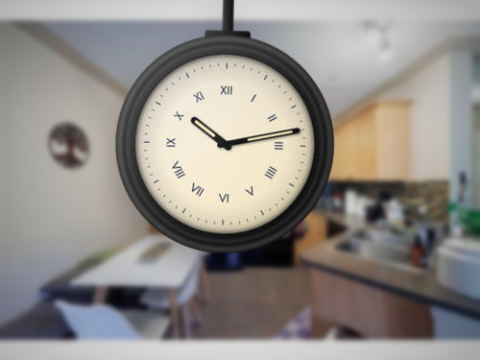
10:13
